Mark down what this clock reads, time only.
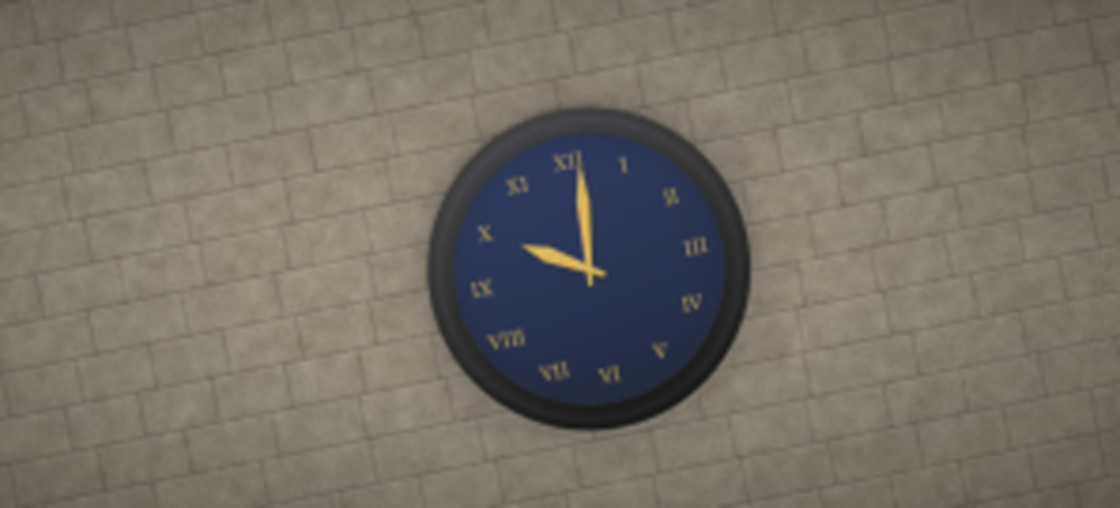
10:01
